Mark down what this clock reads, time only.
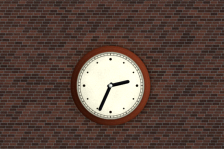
2:34
